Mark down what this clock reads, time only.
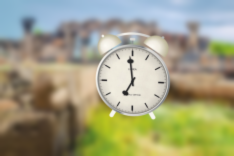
6:59
